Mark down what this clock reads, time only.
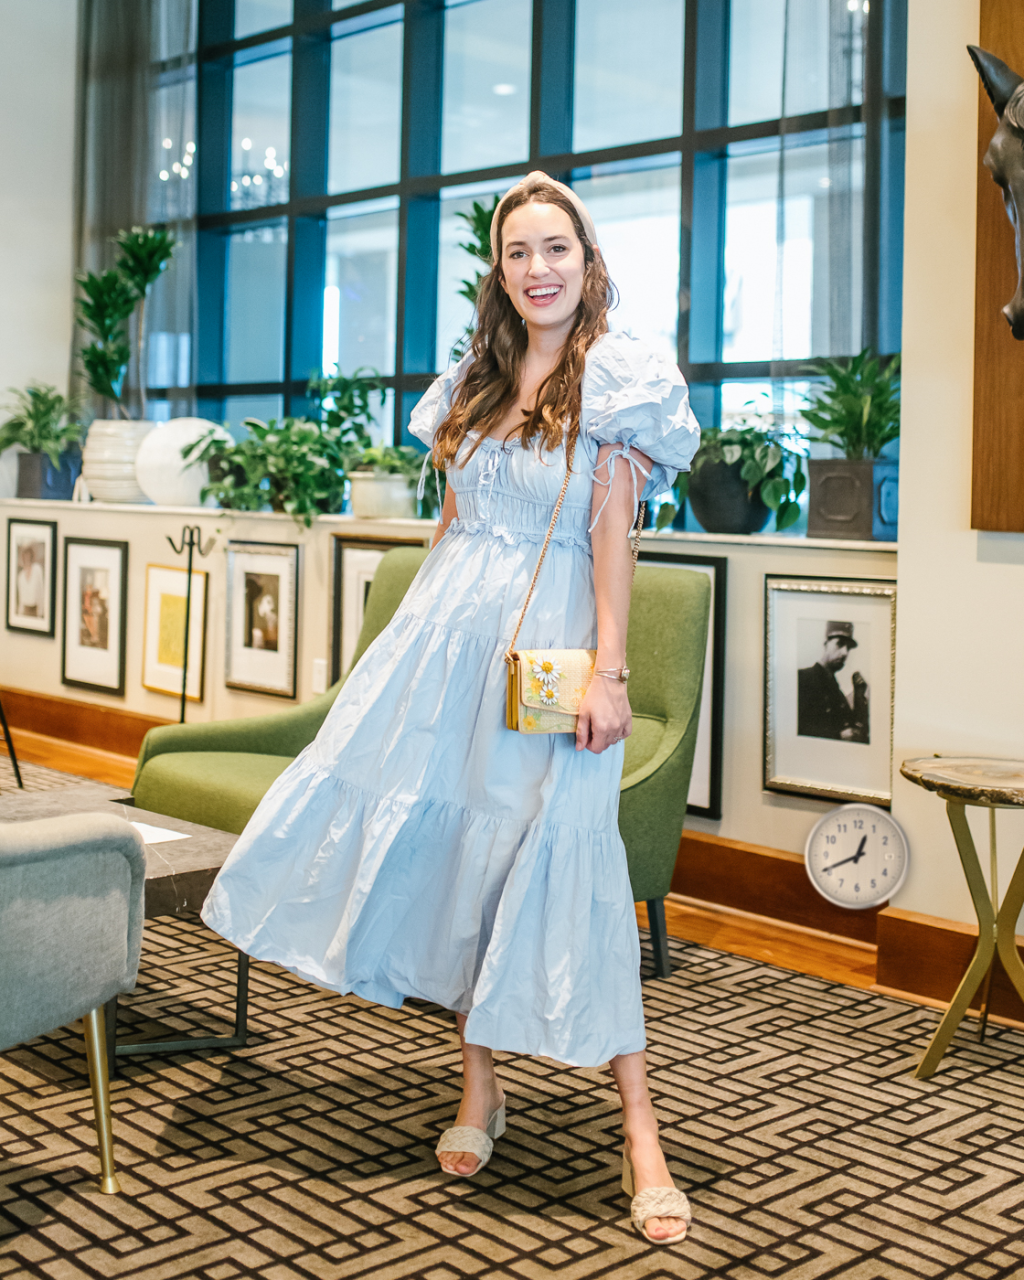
12:41
